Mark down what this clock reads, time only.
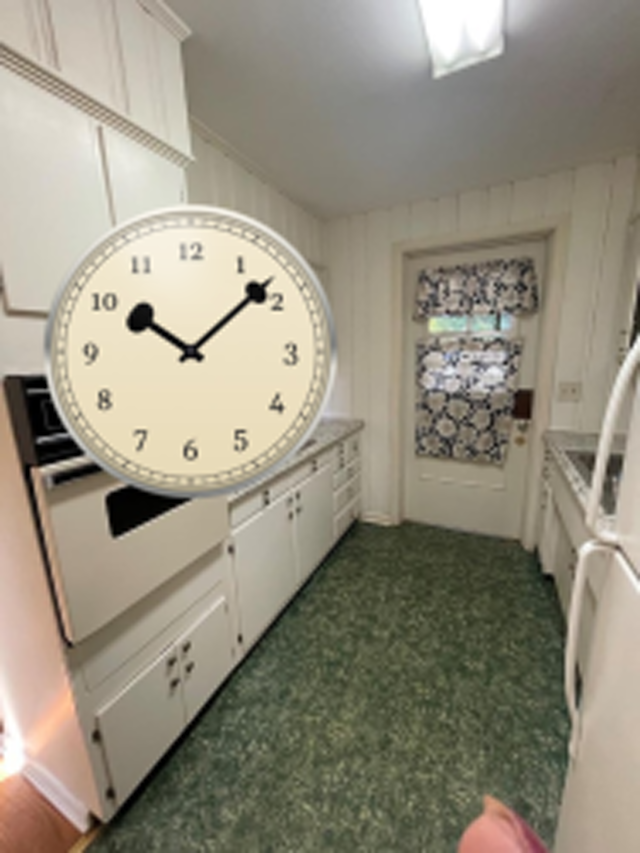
10:08
